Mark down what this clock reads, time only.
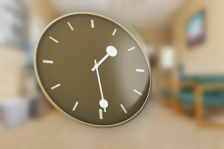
1:29
